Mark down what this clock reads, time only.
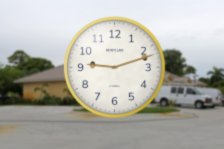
9:12
